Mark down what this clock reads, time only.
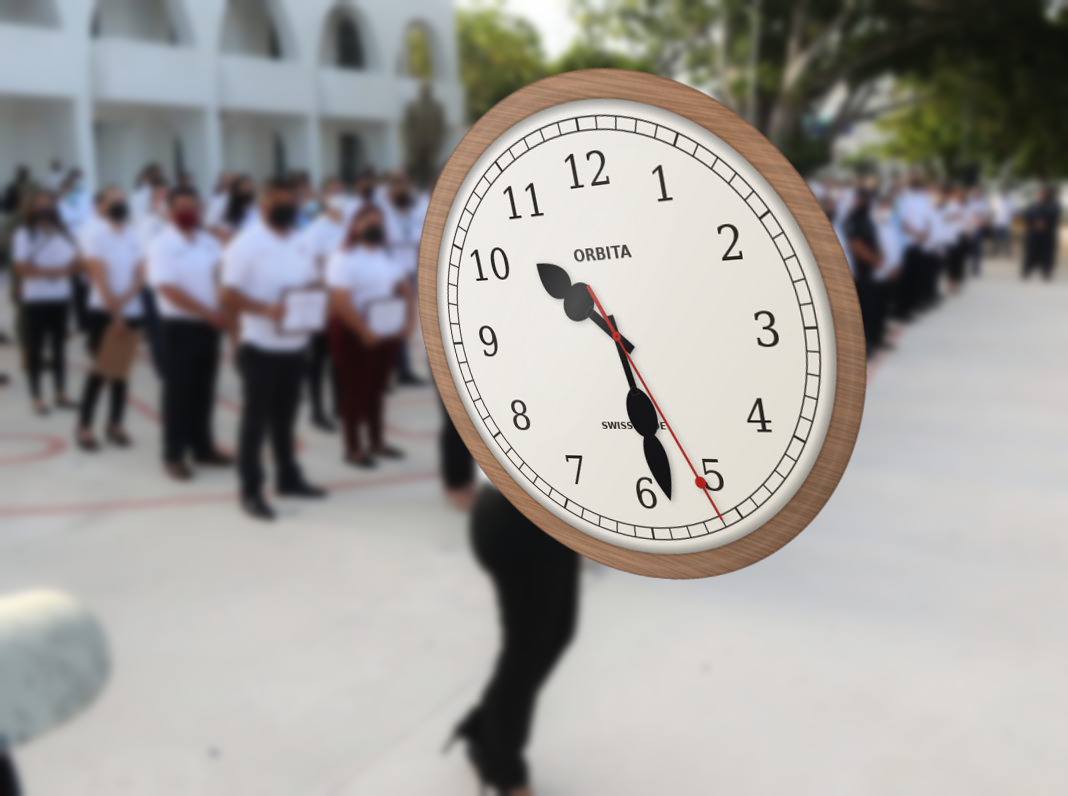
10:28:26
